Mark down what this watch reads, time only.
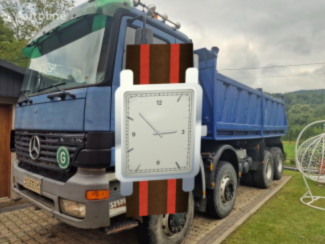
2:53
